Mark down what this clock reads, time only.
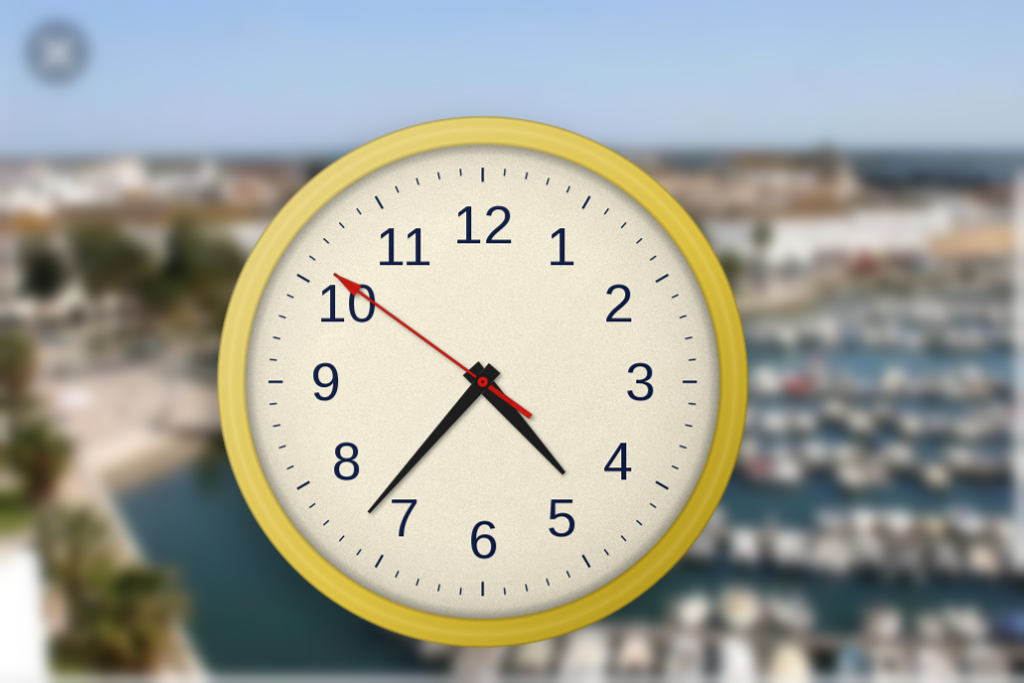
4:36:51
